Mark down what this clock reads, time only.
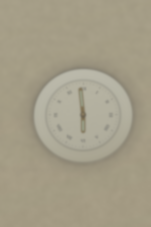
5:59
